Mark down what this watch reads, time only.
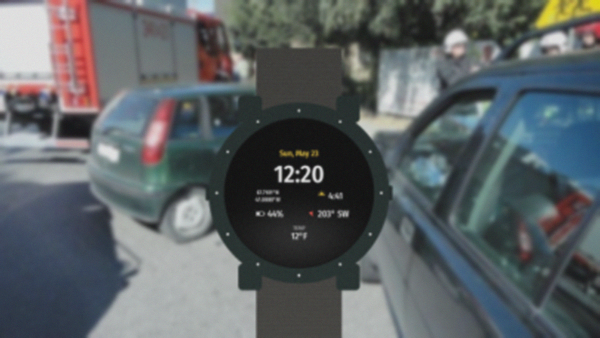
12:20
